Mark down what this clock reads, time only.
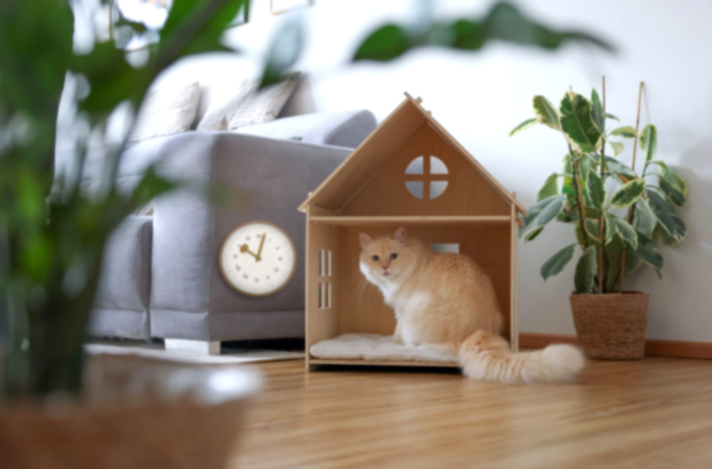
10:02
